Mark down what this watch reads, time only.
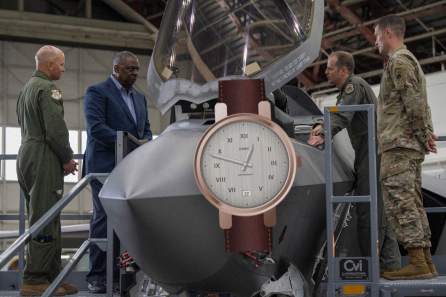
12:48
